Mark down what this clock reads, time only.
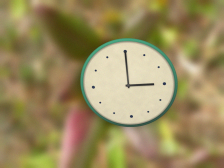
3:00
